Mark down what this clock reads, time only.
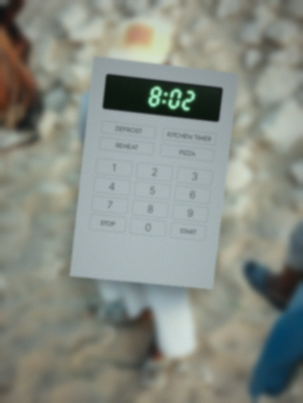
8:02
